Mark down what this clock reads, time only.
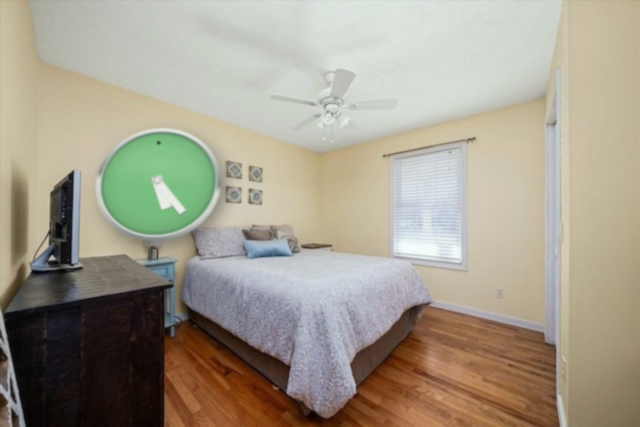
5:24
